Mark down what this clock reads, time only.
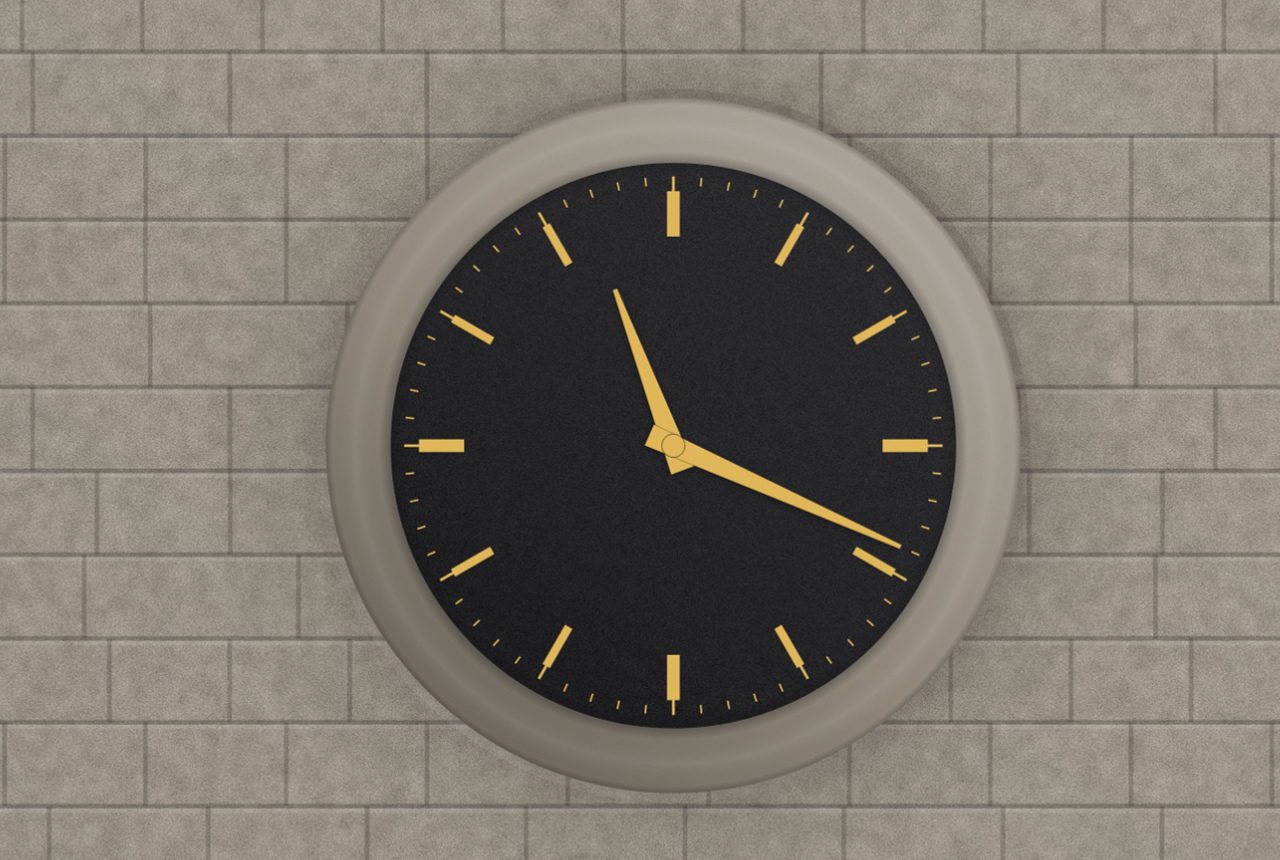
11:19
